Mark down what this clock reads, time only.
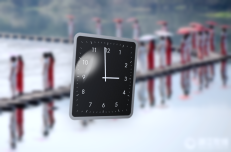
2:59
